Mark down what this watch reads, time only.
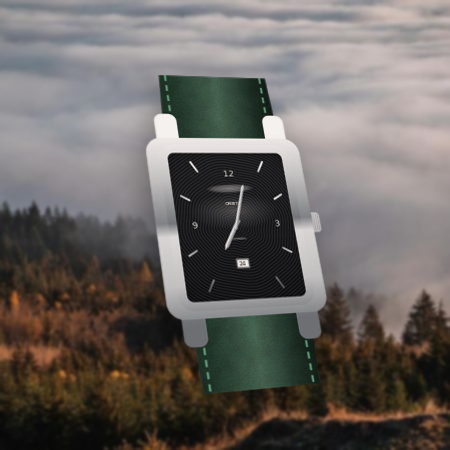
7:03
